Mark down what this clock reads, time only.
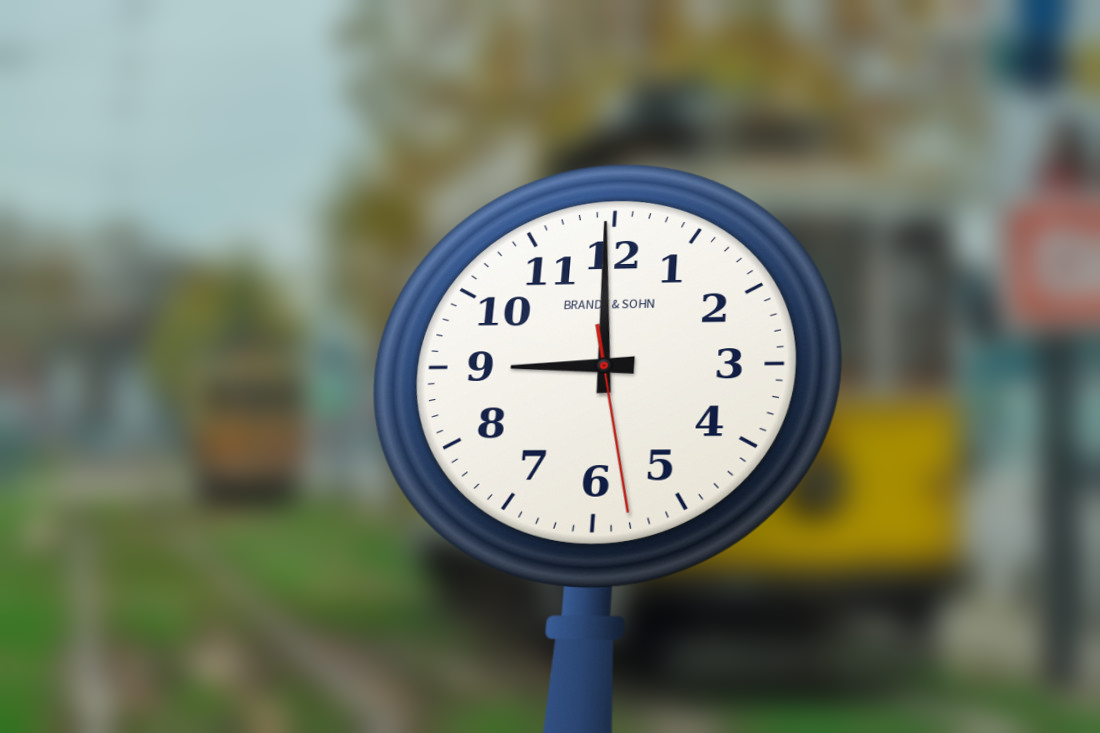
8:59:28
